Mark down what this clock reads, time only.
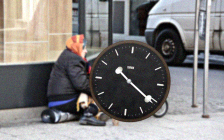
10:21
